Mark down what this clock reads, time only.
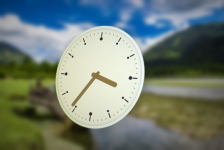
3:36
